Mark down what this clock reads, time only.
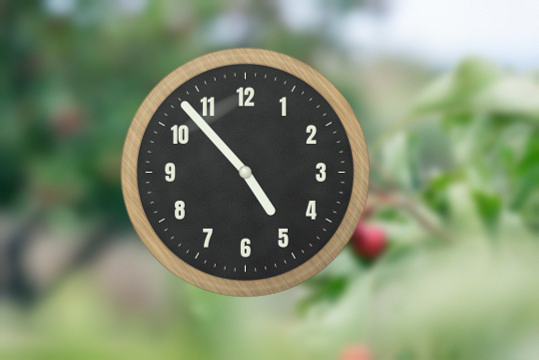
4:53
